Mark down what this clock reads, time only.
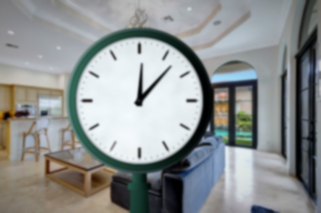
12:07
